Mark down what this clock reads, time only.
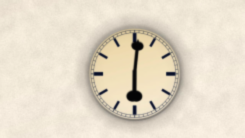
6:01
